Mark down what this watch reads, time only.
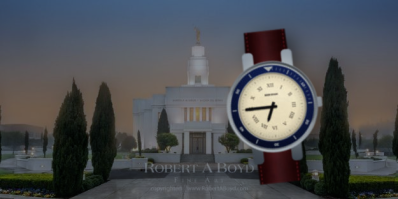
6:45
